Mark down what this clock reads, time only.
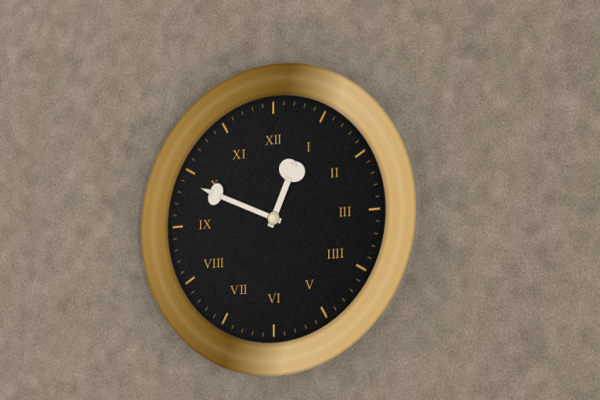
12:49
